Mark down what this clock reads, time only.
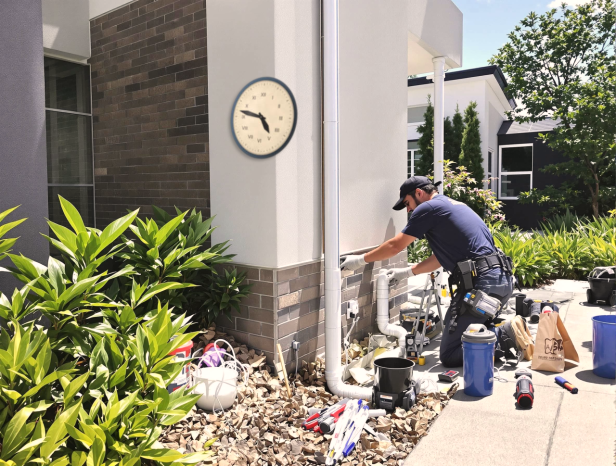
4:47
